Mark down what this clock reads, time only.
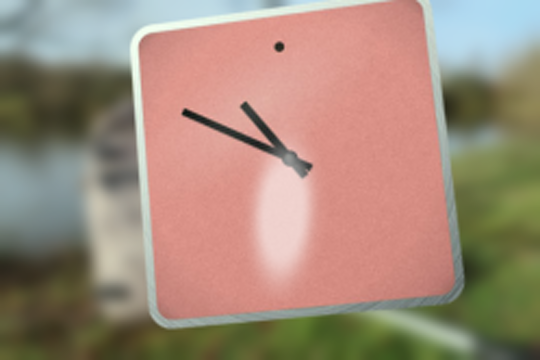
10:50
